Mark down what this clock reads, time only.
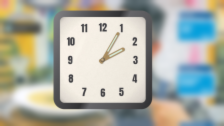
2:05
